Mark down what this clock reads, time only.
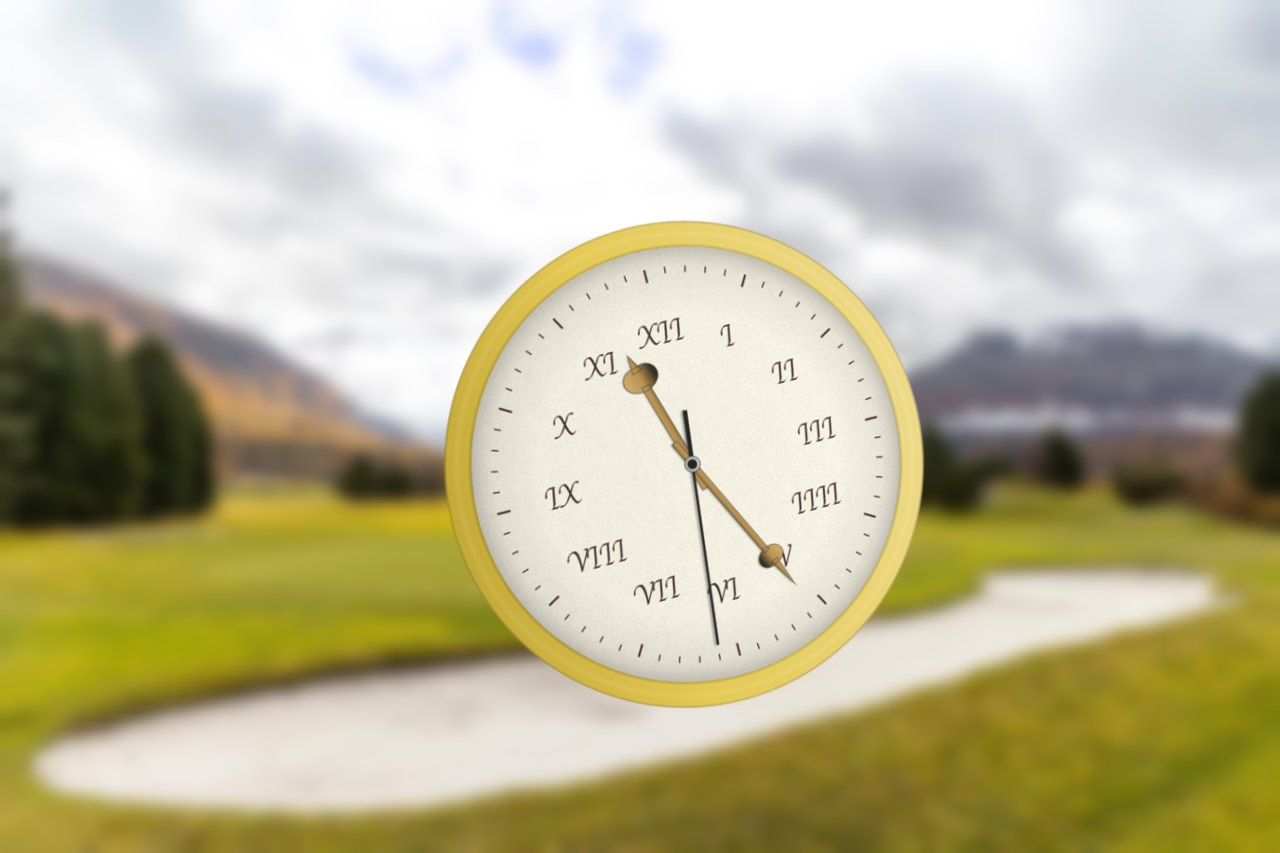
11:25:31
